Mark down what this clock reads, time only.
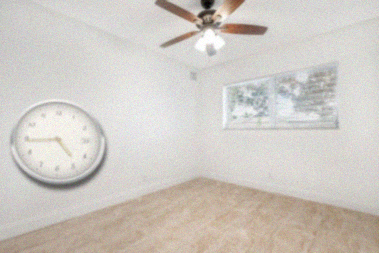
4:44
